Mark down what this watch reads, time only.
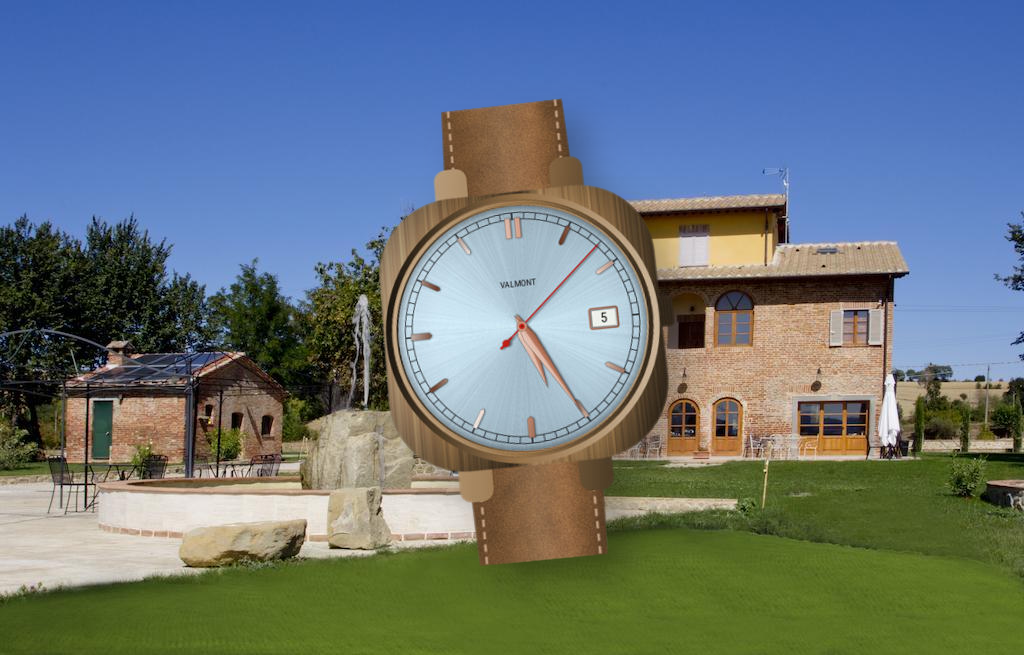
5:25:08
